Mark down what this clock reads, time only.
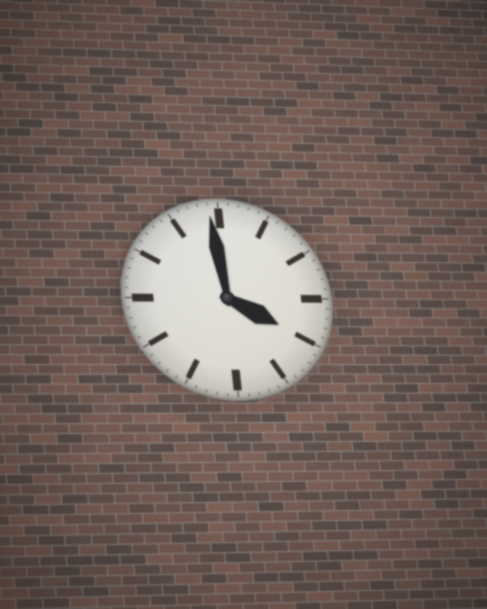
3:59
